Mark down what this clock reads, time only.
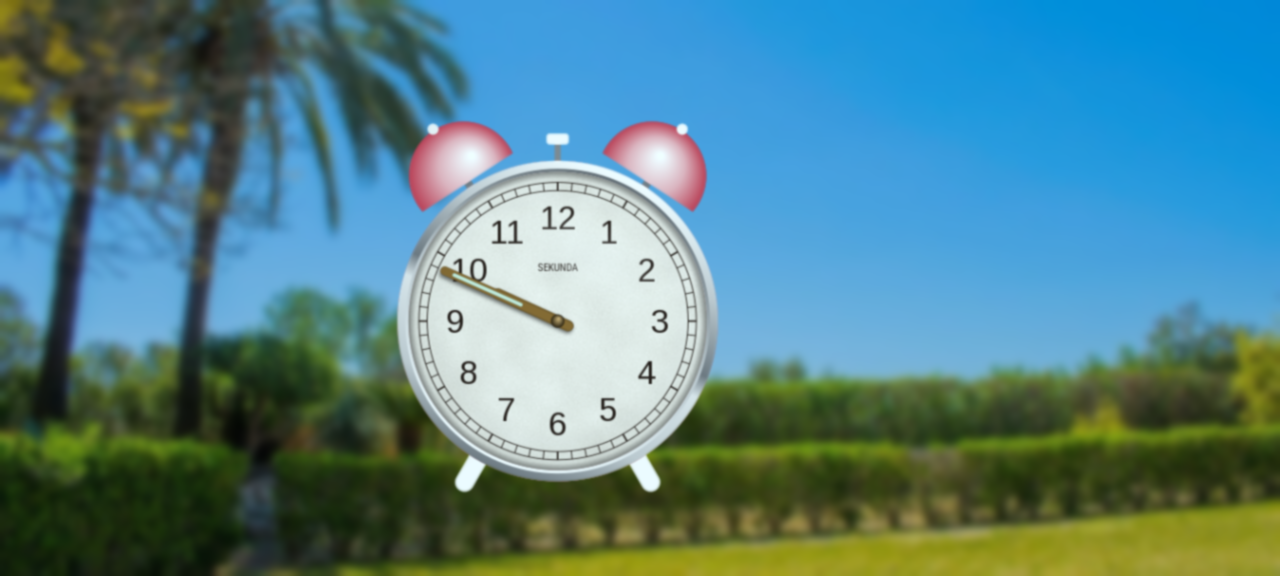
9:49
